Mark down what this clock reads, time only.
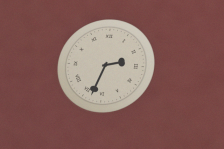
2:33
